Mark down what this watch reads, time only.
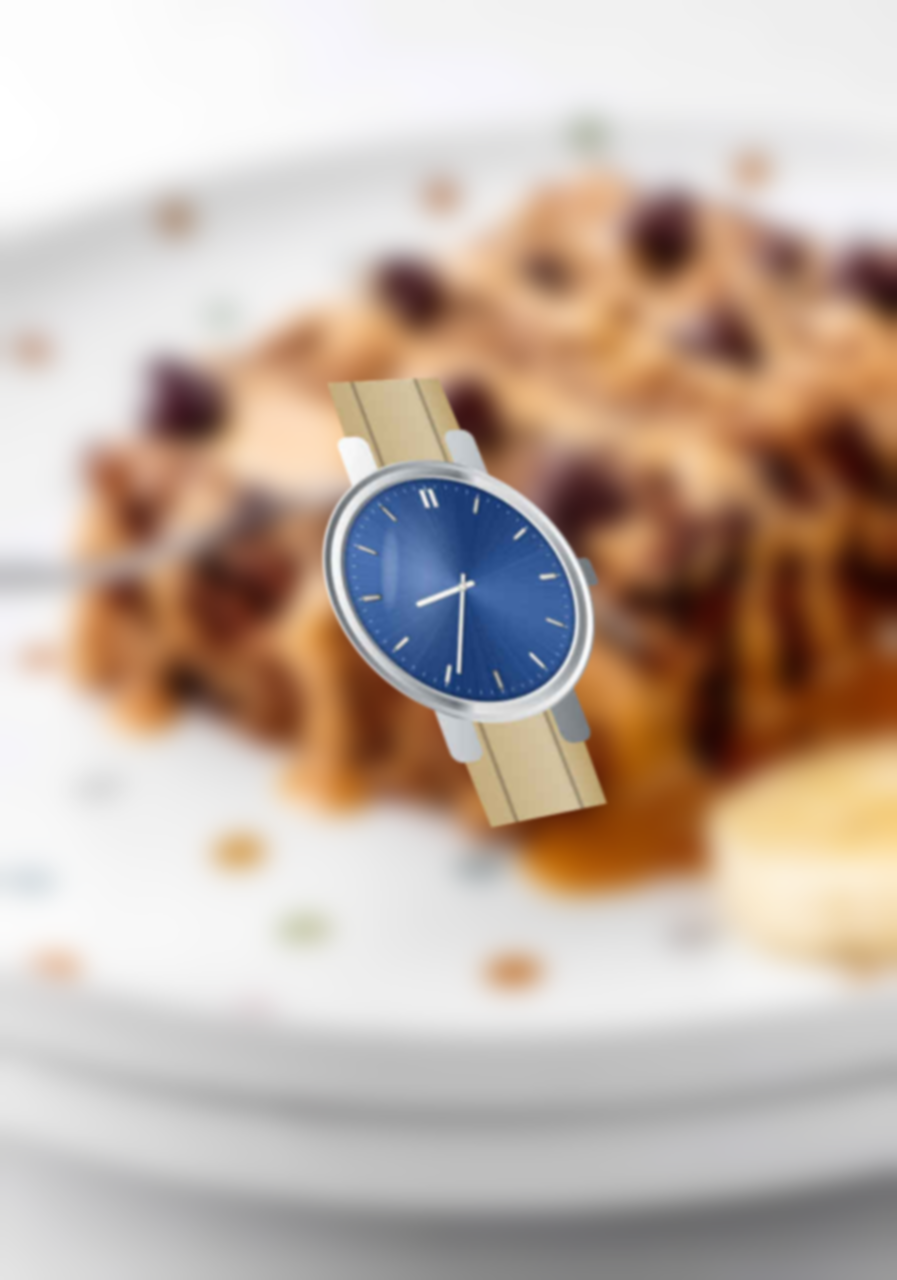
8:34
